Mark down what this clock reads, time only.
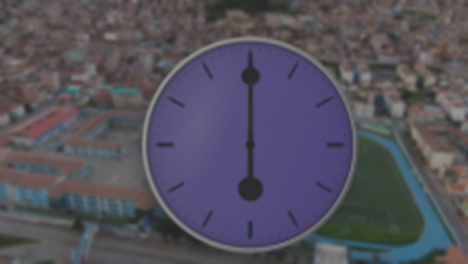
6:00
